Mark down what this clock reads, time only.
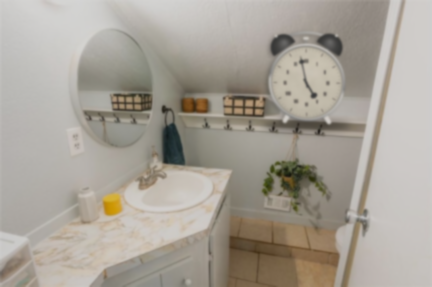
4:58
